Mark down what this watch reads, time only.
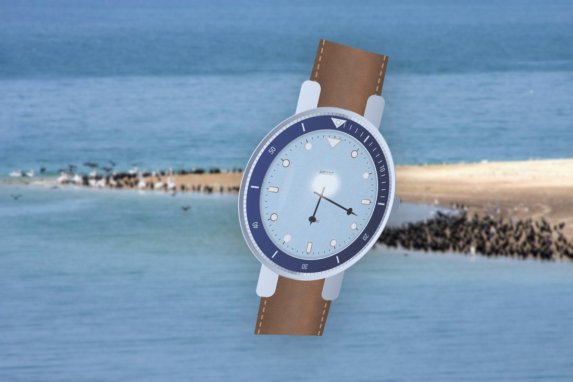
6:18
